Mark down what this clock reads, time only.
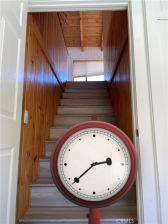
2:38
